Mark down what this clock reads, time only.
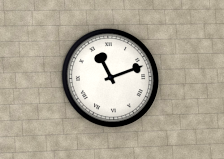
11:12
